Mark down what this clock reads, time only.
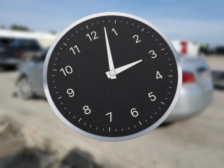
3:03
